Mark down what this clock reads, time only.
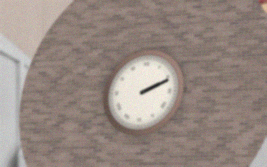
2:11
